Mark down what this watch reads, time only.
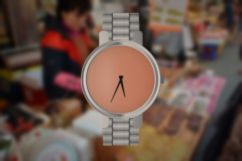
5:34
